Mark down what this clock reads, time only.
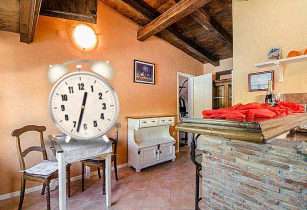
12:33
